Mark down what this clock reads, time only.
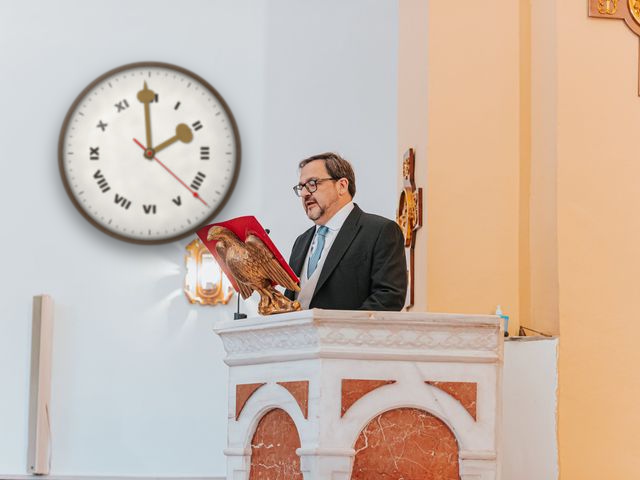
1:59:22
